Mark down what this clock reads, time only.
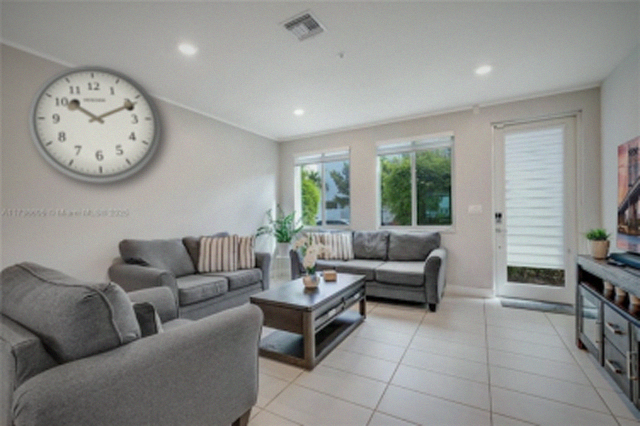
10:11
